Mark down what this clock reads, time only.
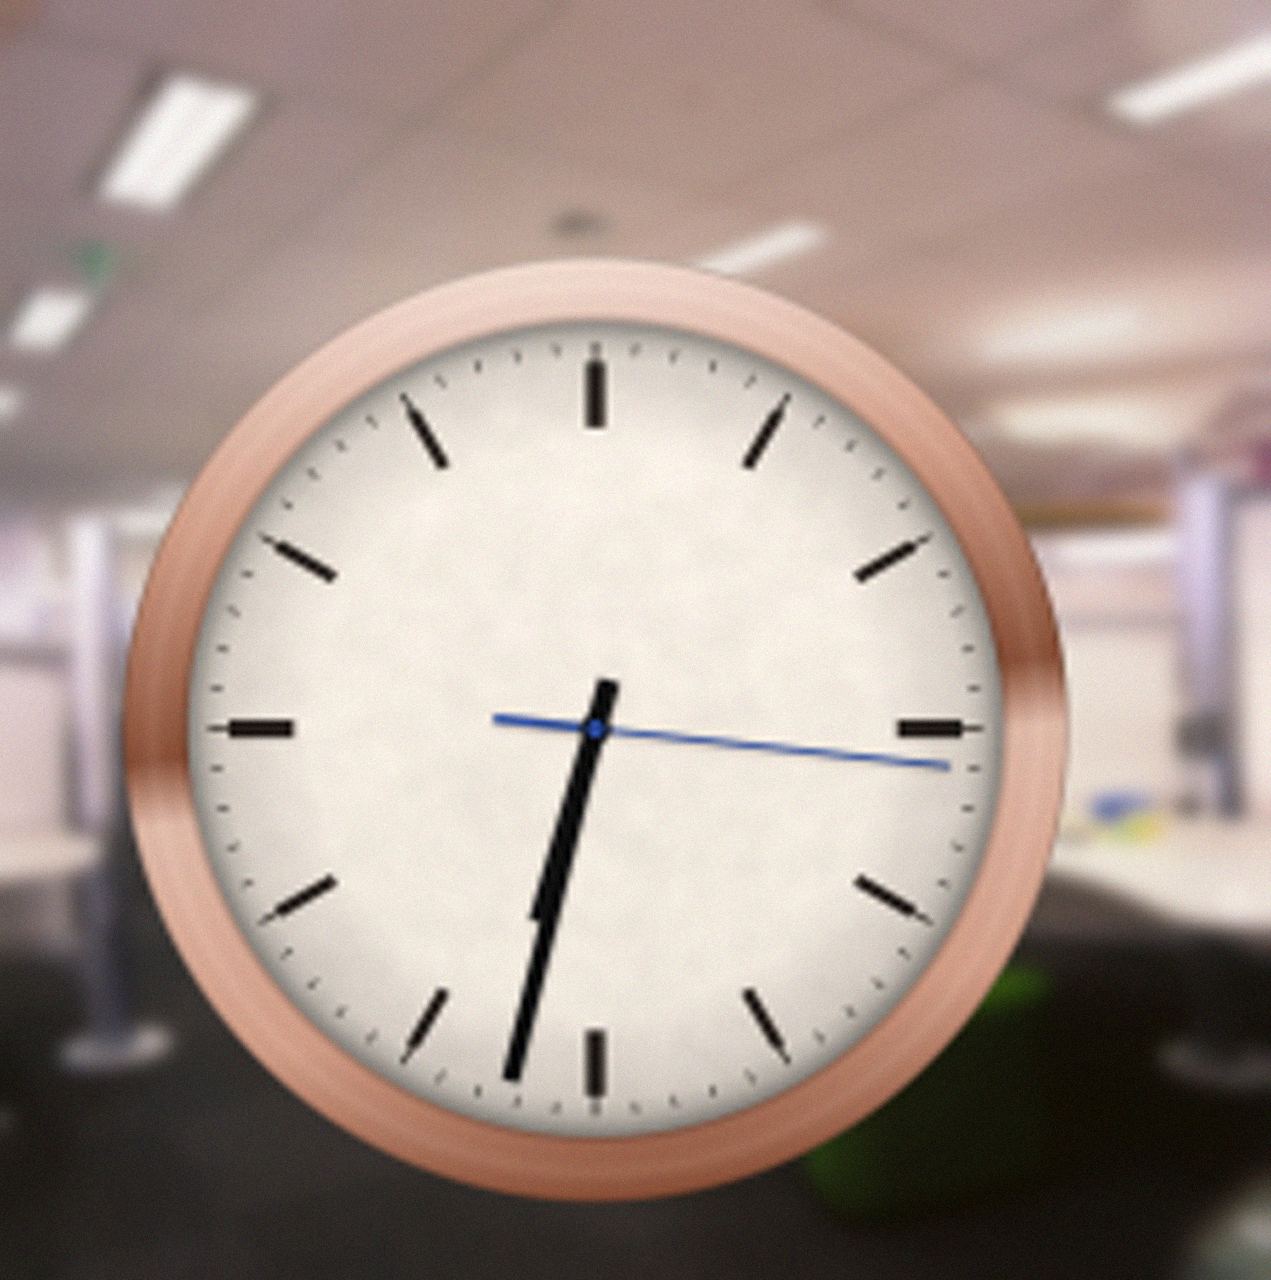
6:32:16
